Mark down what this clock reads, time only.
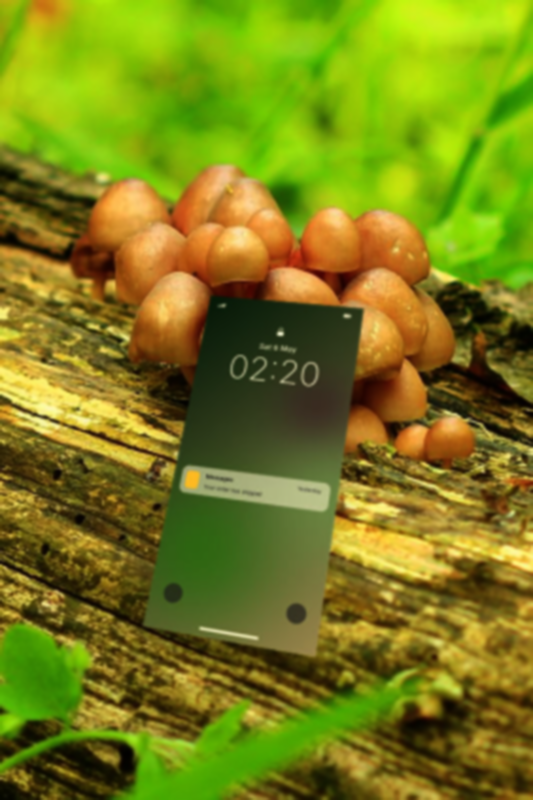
2:20
